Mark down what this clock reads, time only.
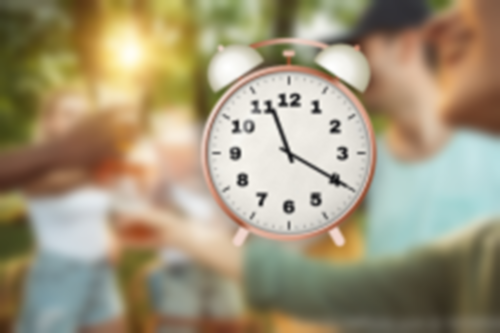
11:20
